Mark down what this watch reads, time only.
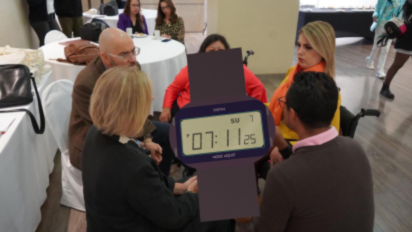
7:11
